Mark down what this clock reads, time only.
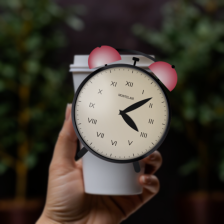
4:08
